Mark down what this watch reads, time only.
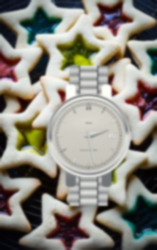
2:28
